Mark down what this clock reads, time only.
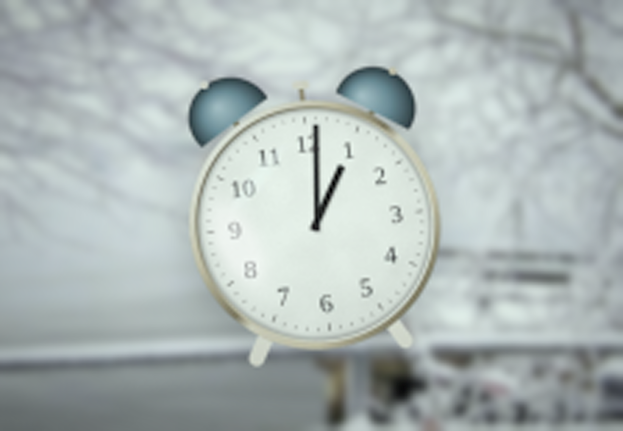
1:01
